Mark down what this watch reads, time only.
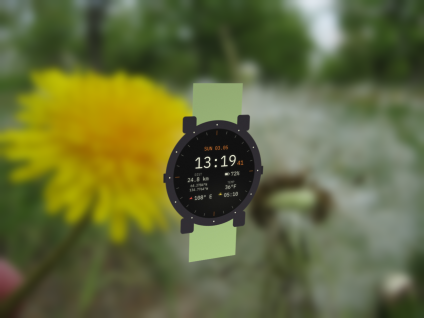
13:19
